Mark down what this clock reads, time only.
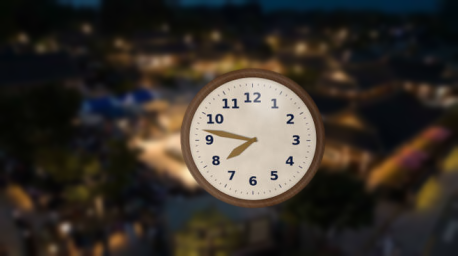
7:47
